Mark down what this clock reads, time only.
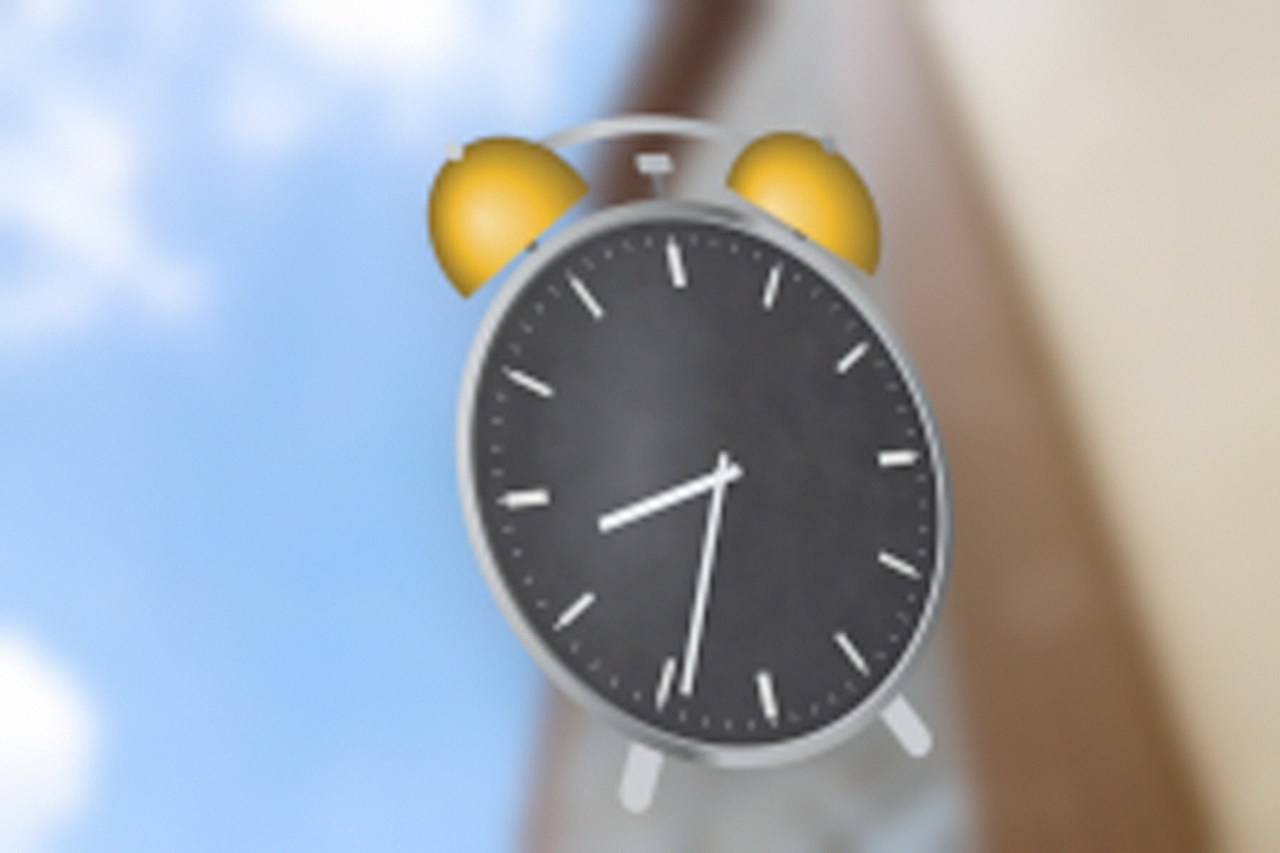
8:34
